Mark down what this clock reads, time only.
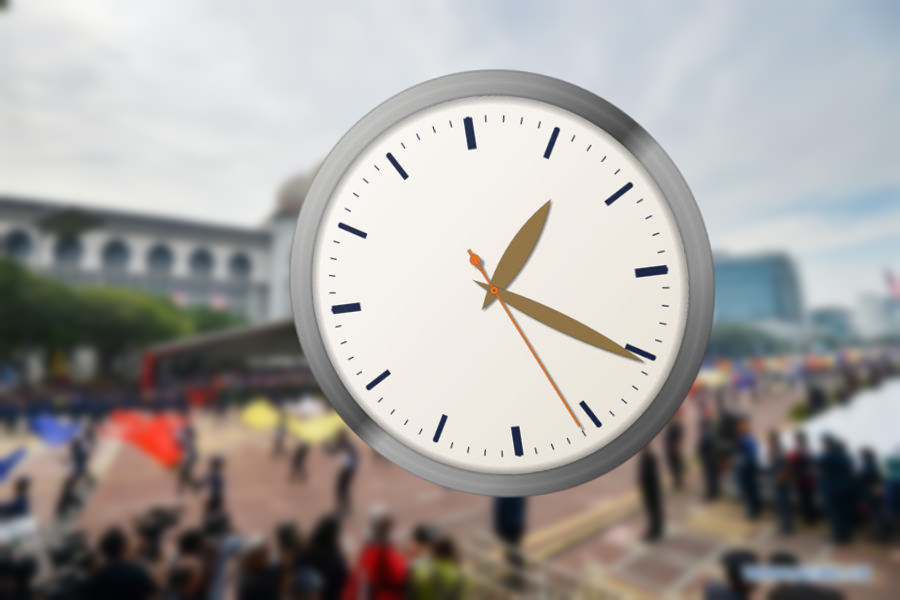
1:20:26
